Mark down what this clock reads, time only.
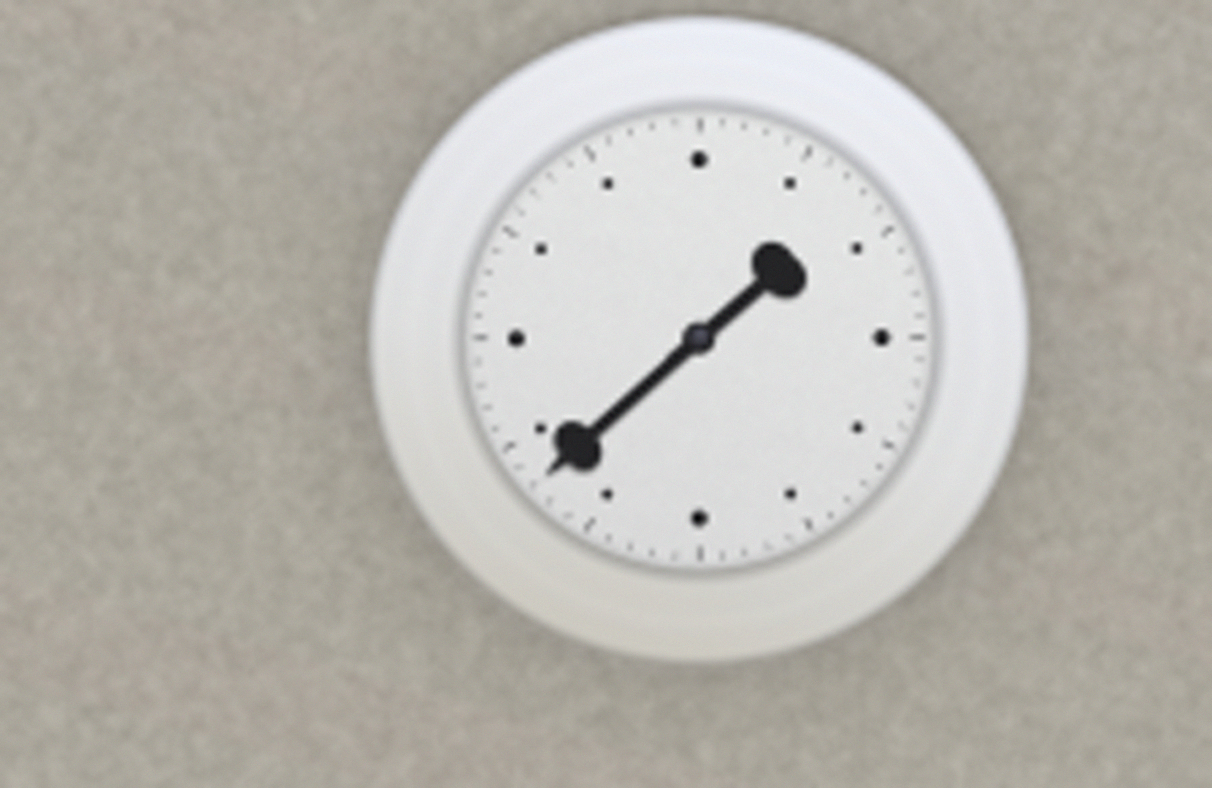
1:38
